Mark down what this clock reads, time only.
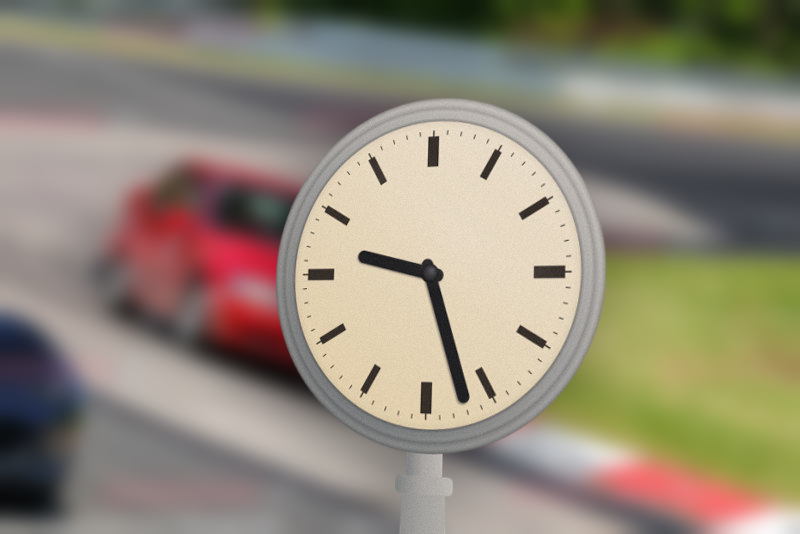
9:27
